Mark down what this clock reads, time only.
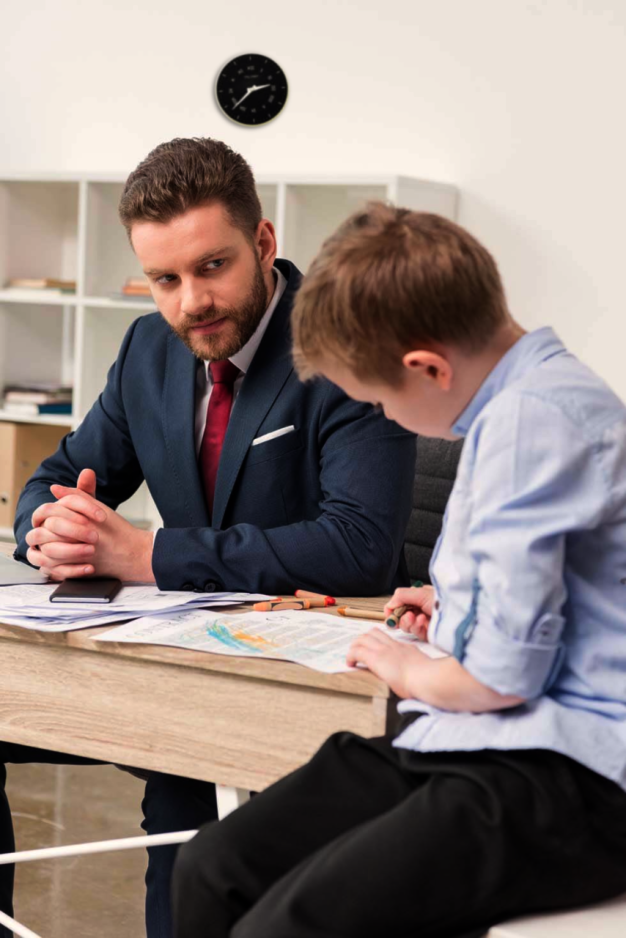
2:38
